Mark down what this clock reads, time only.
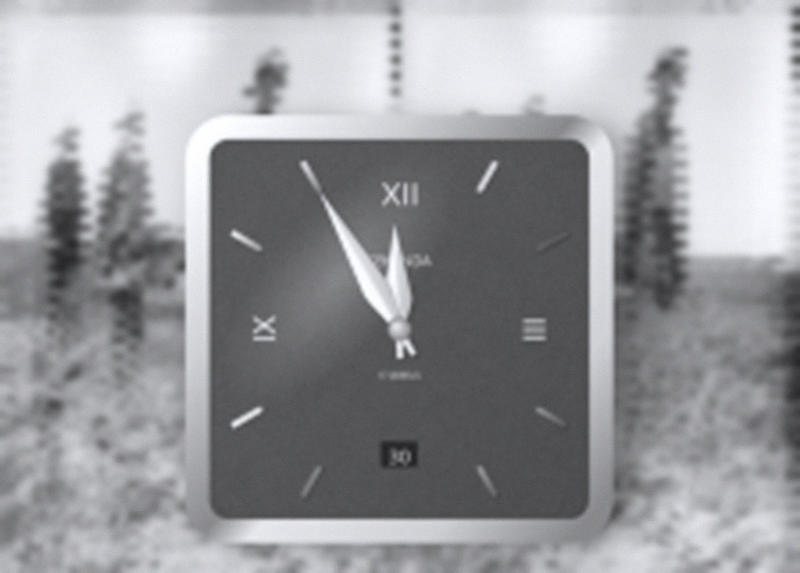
11:55
